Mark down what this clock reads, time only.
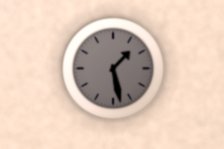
1:28
